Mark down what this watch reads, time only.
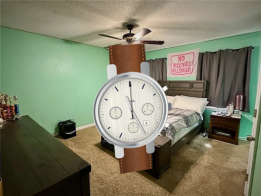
11:26
